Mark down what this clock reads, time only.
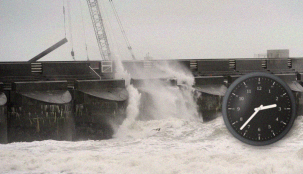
2:37
